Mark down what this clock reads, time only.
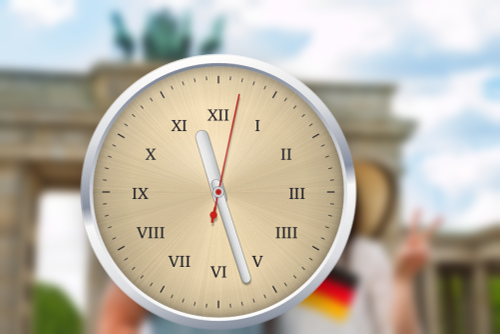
11:27:02
